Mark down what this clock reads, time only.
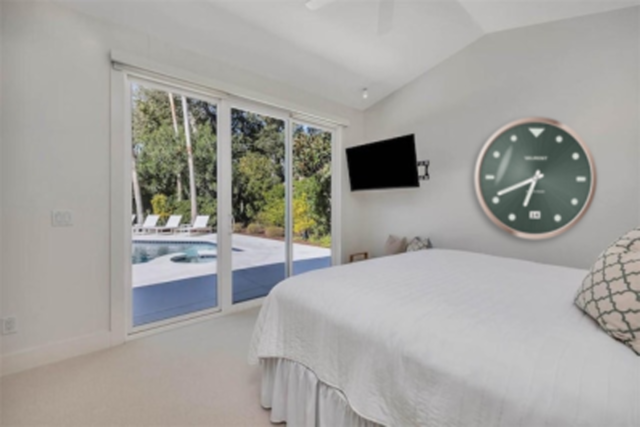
6:41
